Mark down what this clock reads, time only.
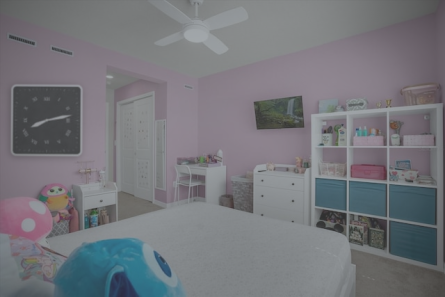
8:13
